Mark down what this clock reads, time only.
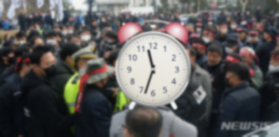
11:33
